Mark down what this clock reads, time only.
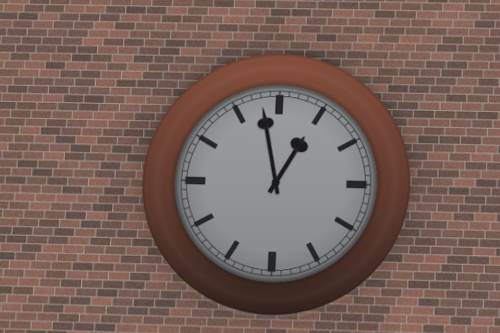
12:58
